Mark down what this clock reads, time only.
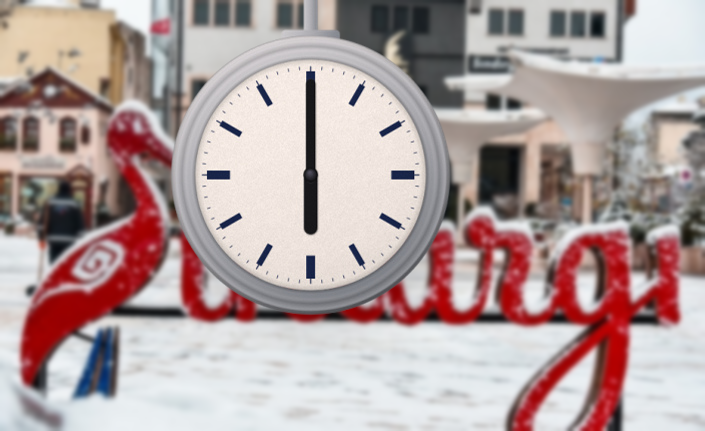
6:00
